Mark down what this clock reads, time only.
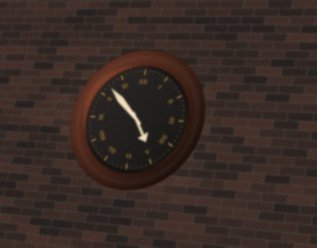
4:52
